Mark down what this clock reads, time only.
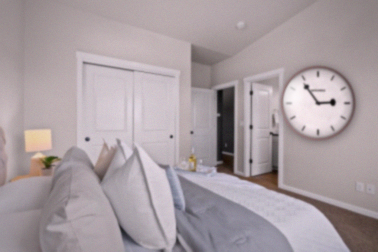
2:54
